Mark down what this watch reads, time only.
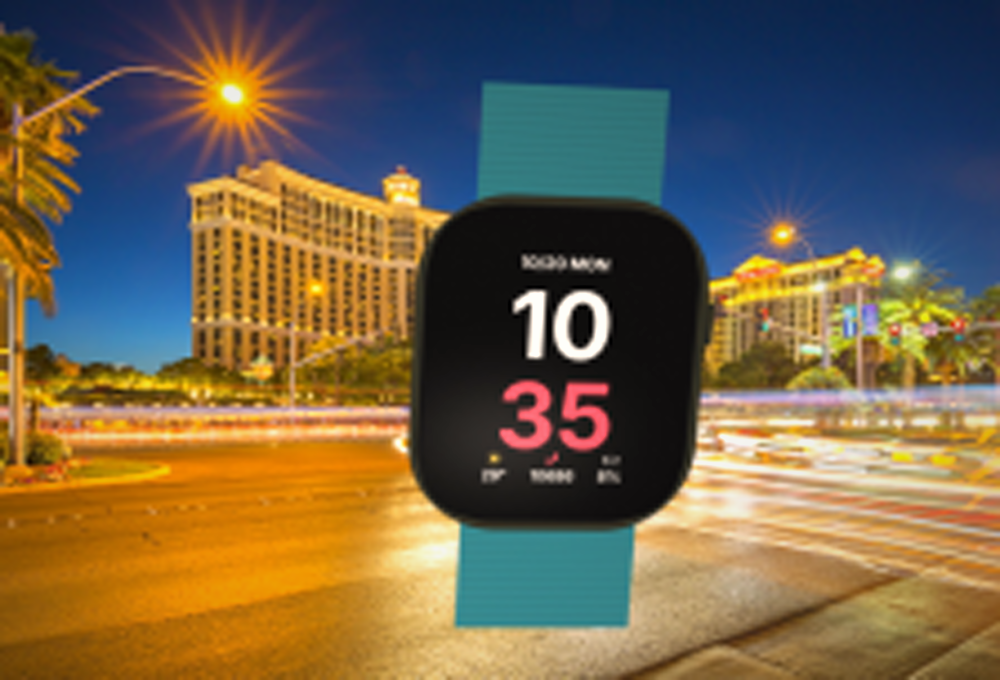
10:35
